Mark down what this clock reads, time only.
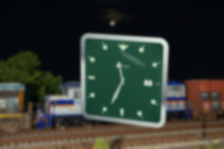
11:34
